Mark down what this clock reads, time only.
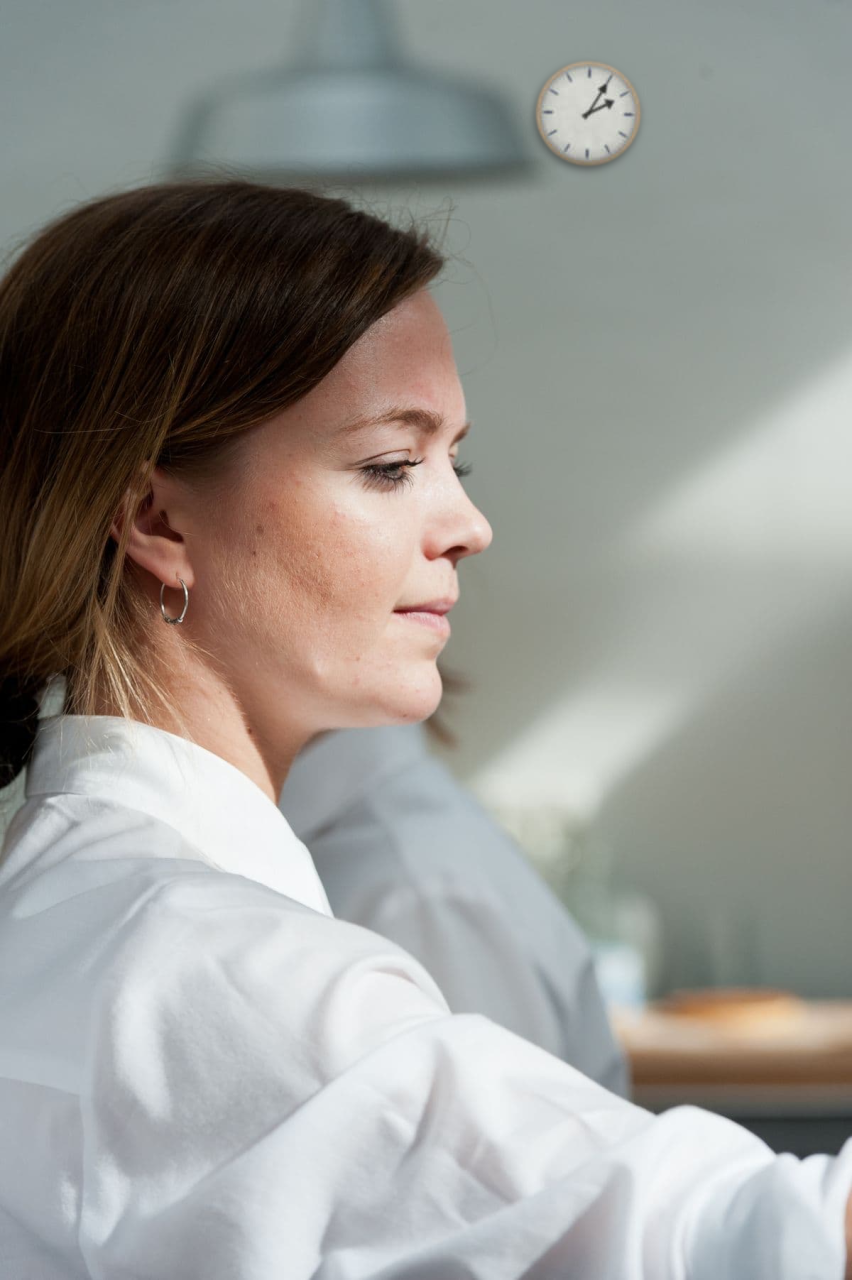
2:05
